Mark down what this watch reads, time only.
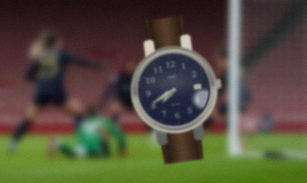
7:41
